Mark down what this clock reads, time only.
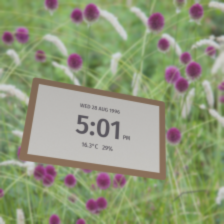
5:01
